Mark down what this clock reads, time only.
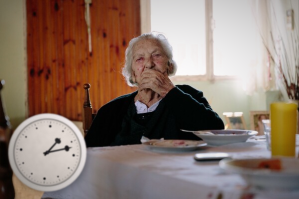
1:12
